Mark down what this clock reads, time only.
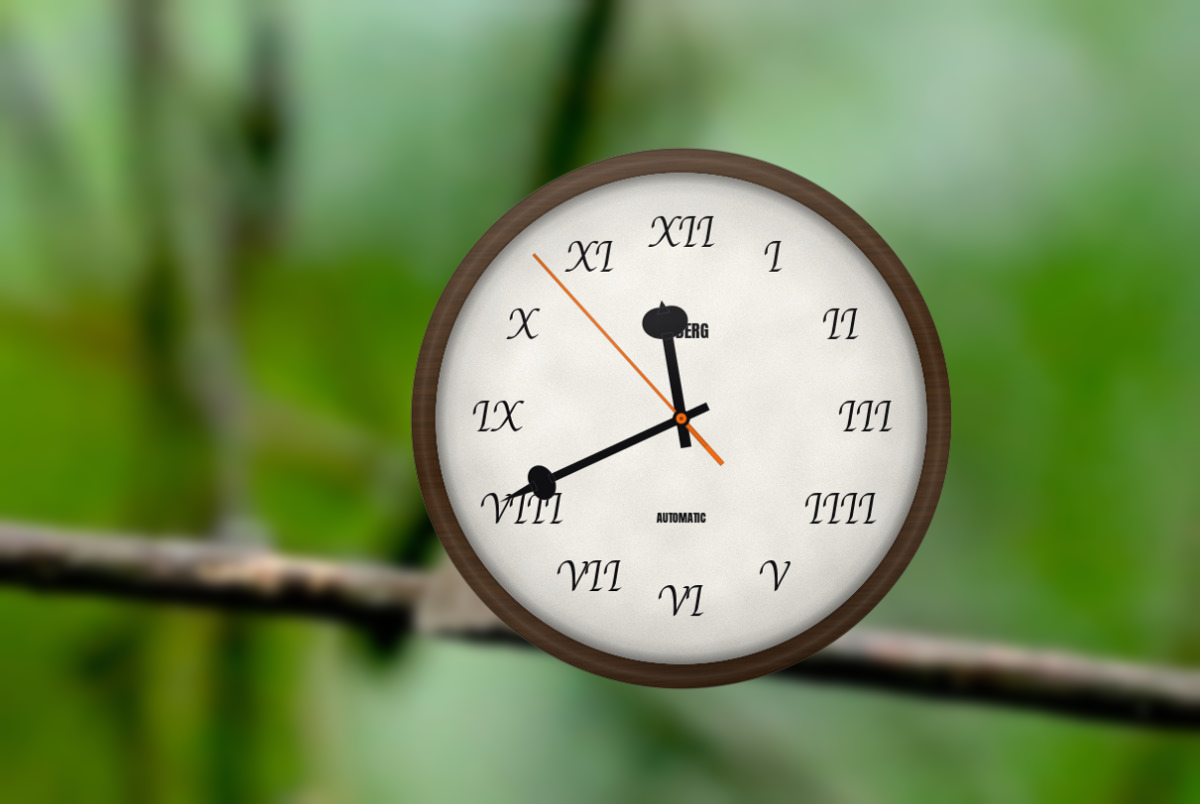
11:40:53
